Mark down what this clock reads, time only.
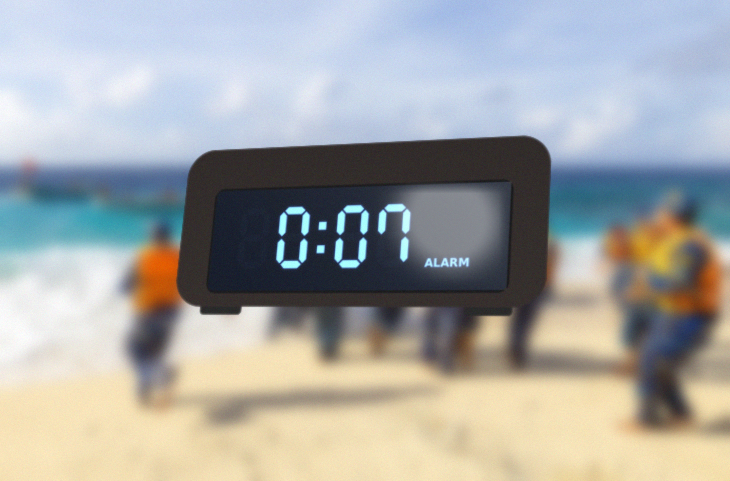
0:07
